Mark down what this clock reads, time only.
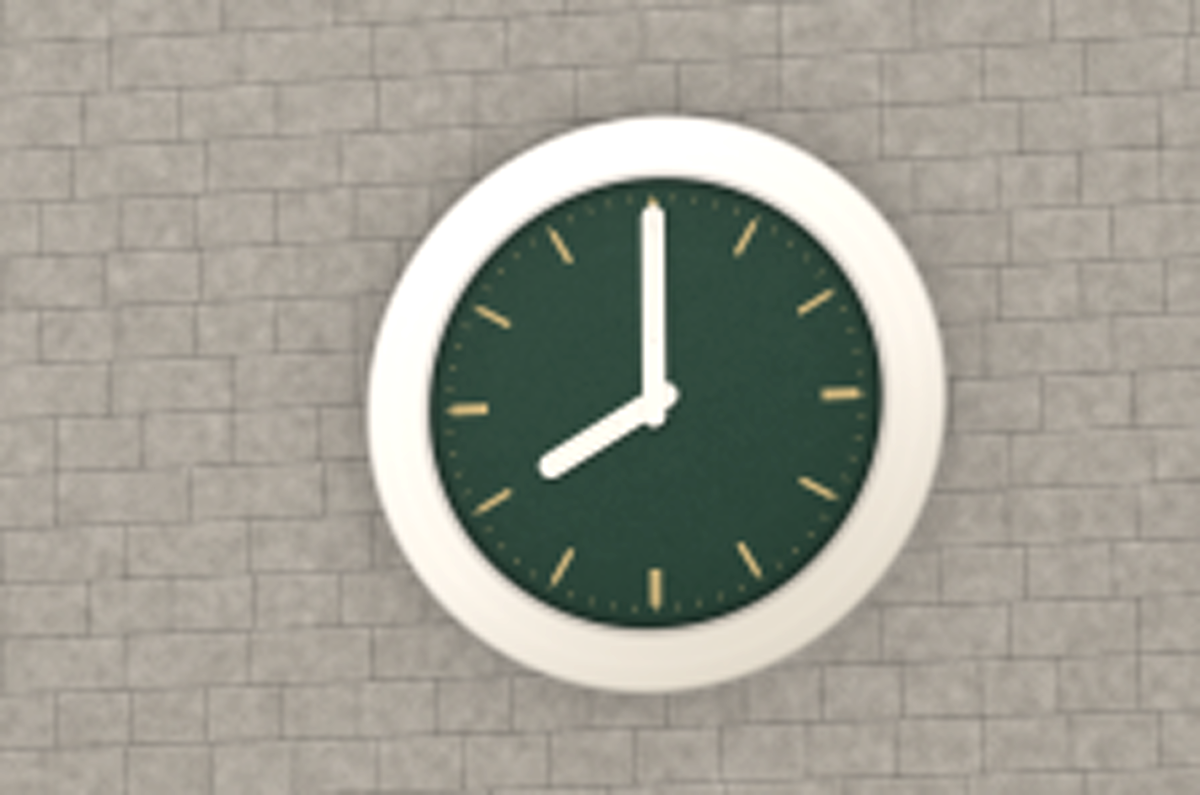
8:00
